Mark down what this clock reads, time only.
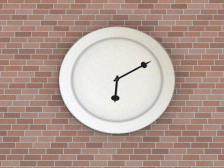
6:10
